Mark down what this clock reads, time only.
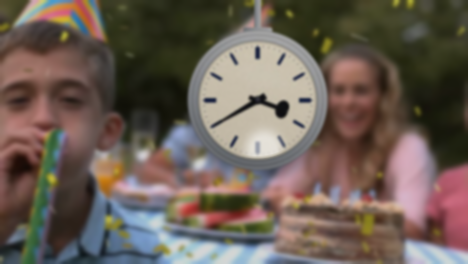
3:40
